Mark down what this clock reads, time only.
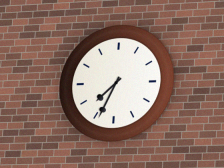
7:34
